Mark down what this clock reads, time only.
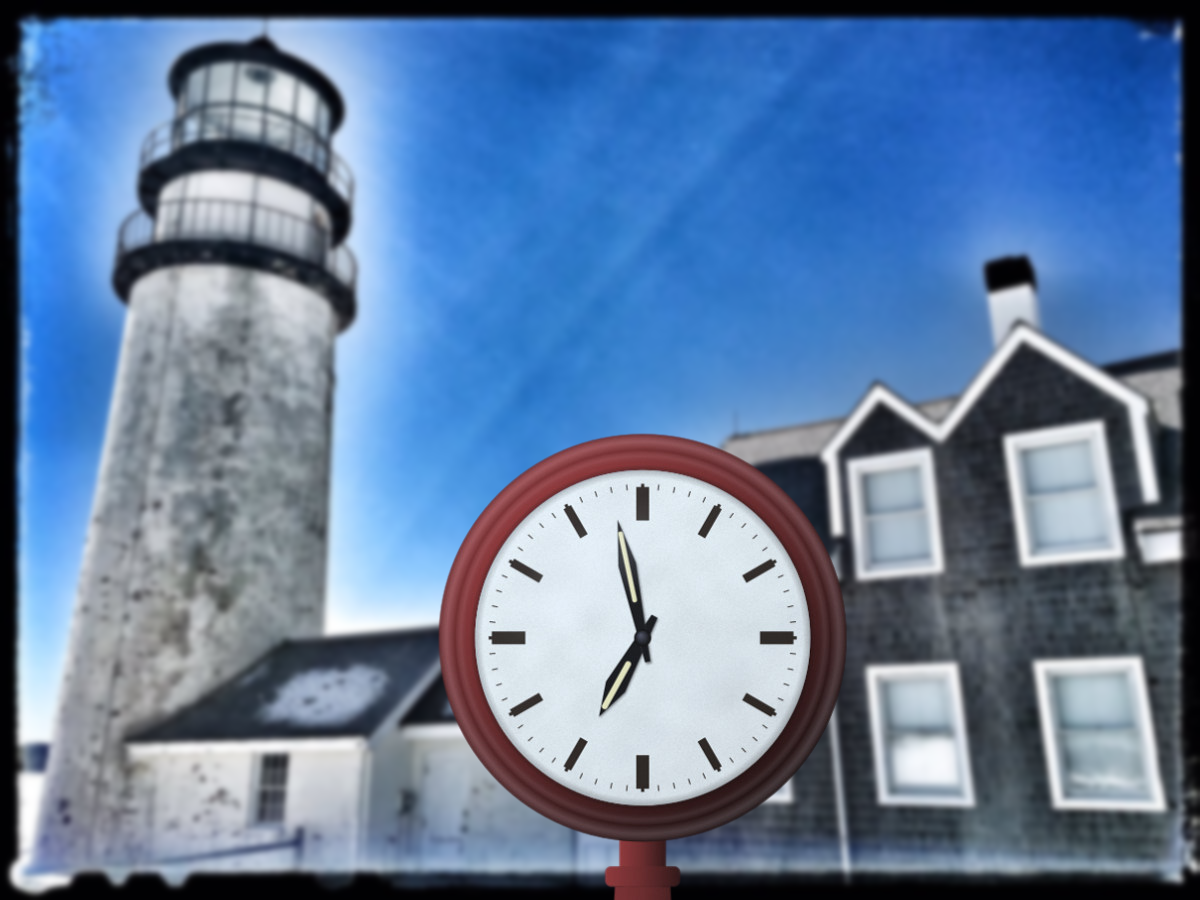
6:58
